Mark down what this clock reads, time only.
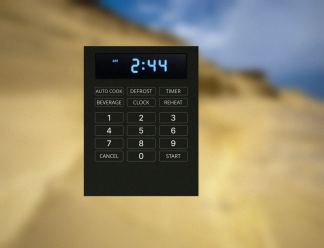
2:44
